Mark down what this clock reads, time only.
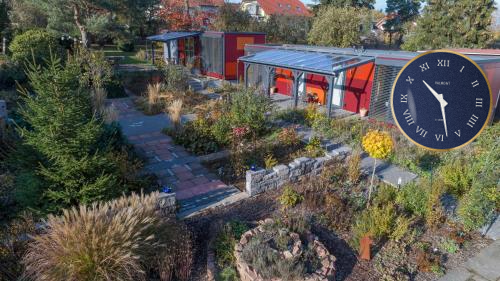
10:28
